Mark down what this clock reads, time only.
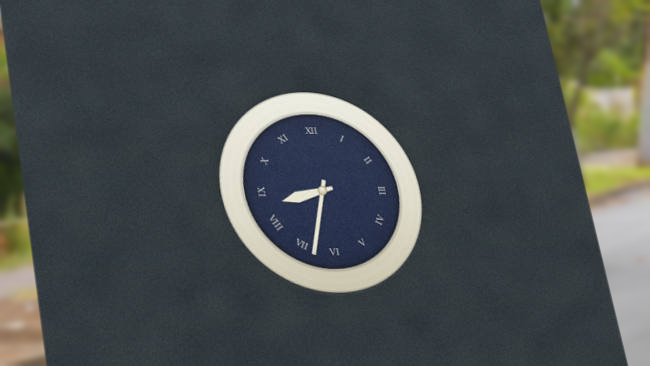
8:33
